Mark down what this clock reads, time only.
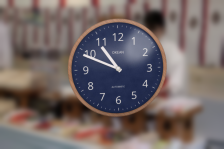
10:49
